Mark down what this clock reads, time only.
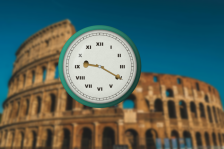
9:20
